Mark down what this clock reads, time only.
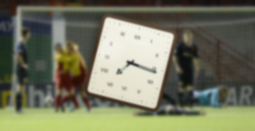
7:16
